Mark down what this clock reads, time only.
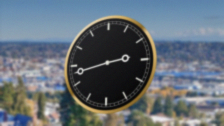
2:43
